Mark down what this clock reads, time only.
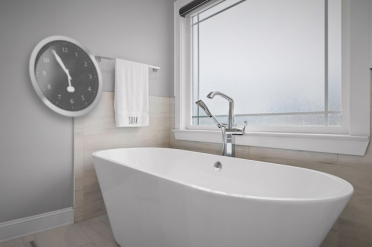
5:55
